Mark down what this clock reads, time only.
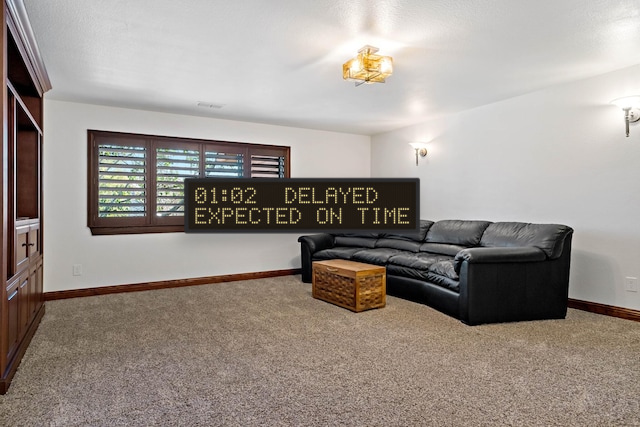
1:02
